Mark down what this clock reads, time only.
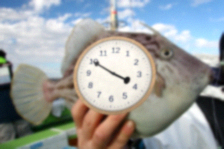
3:50
